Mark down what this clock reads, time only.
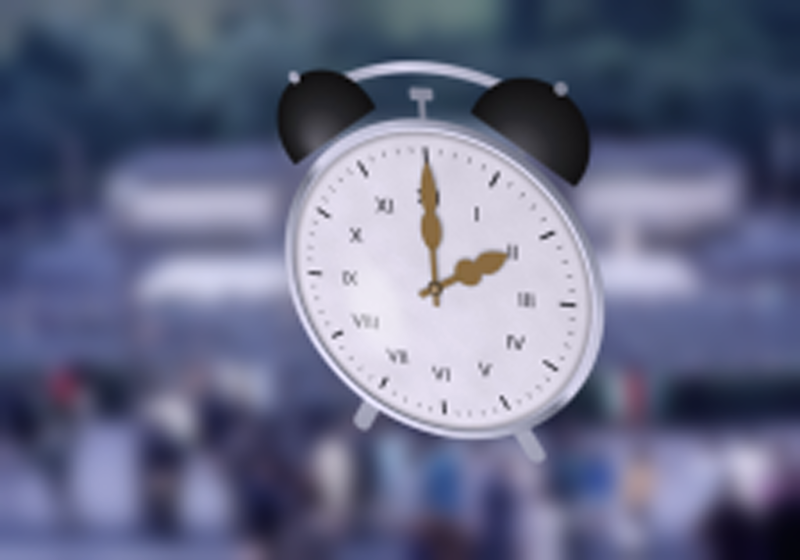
2:00
